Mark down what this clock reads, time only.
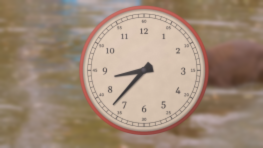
8:37
